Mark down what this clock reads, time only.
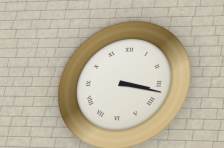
3:17
